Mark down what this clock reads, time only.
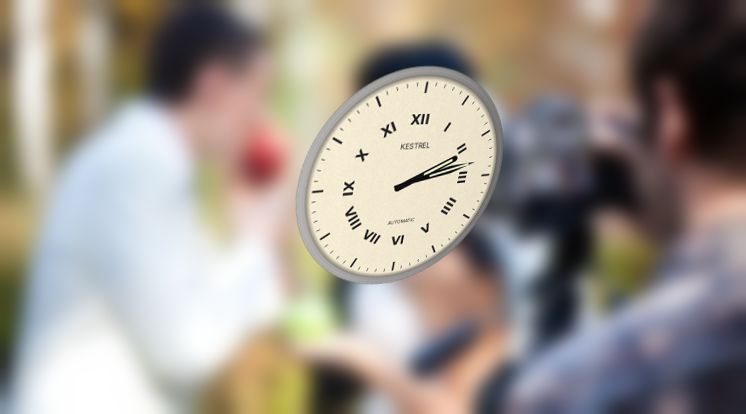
2:13
